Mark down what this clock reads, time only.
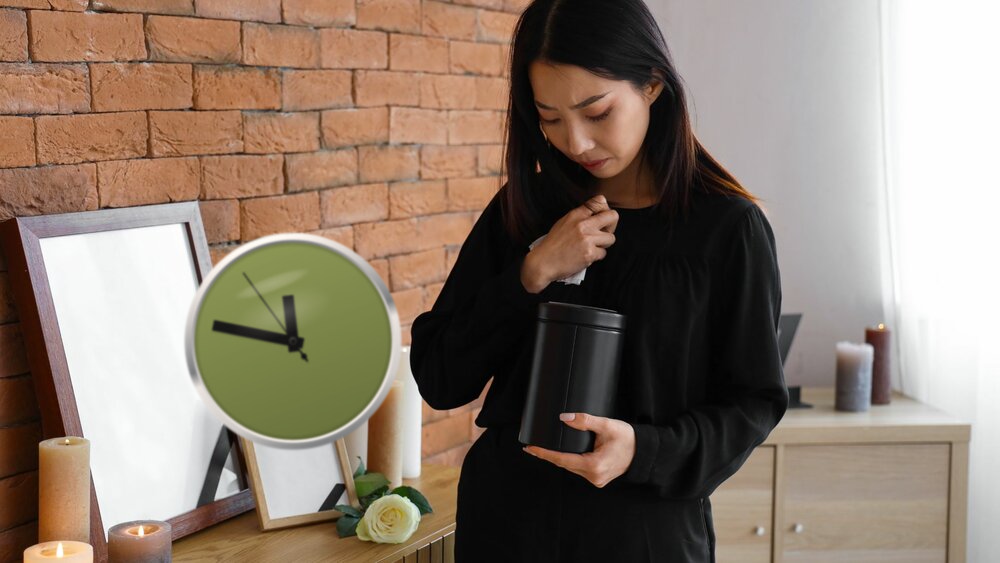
11:46:54
